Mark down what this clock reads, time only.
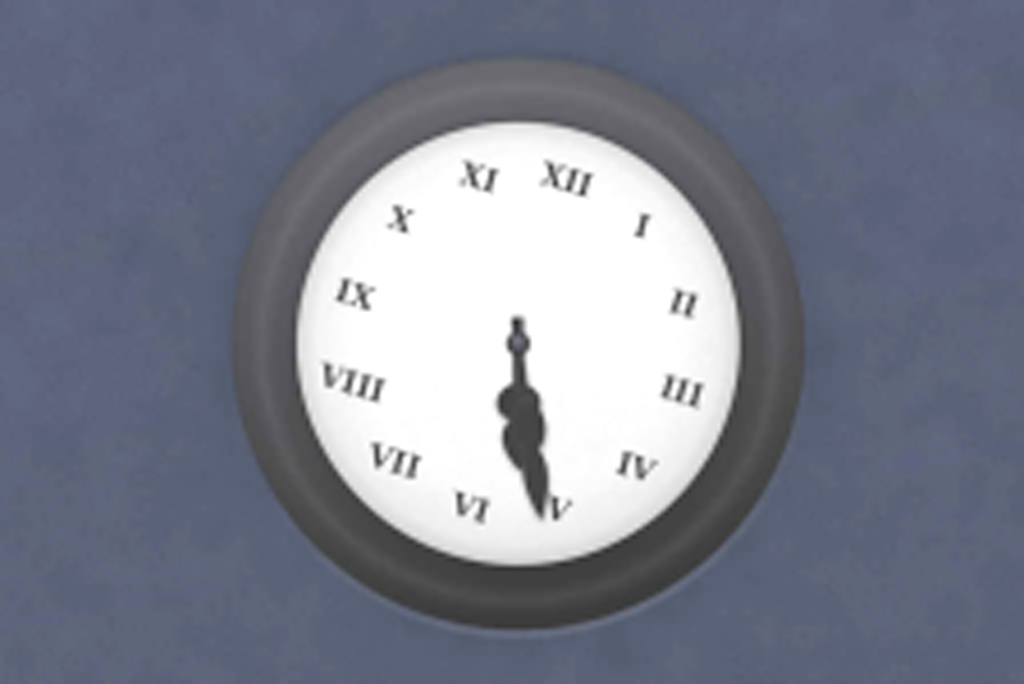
5:26
